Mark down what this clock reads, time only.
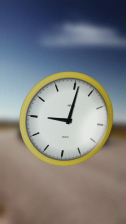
9:01
